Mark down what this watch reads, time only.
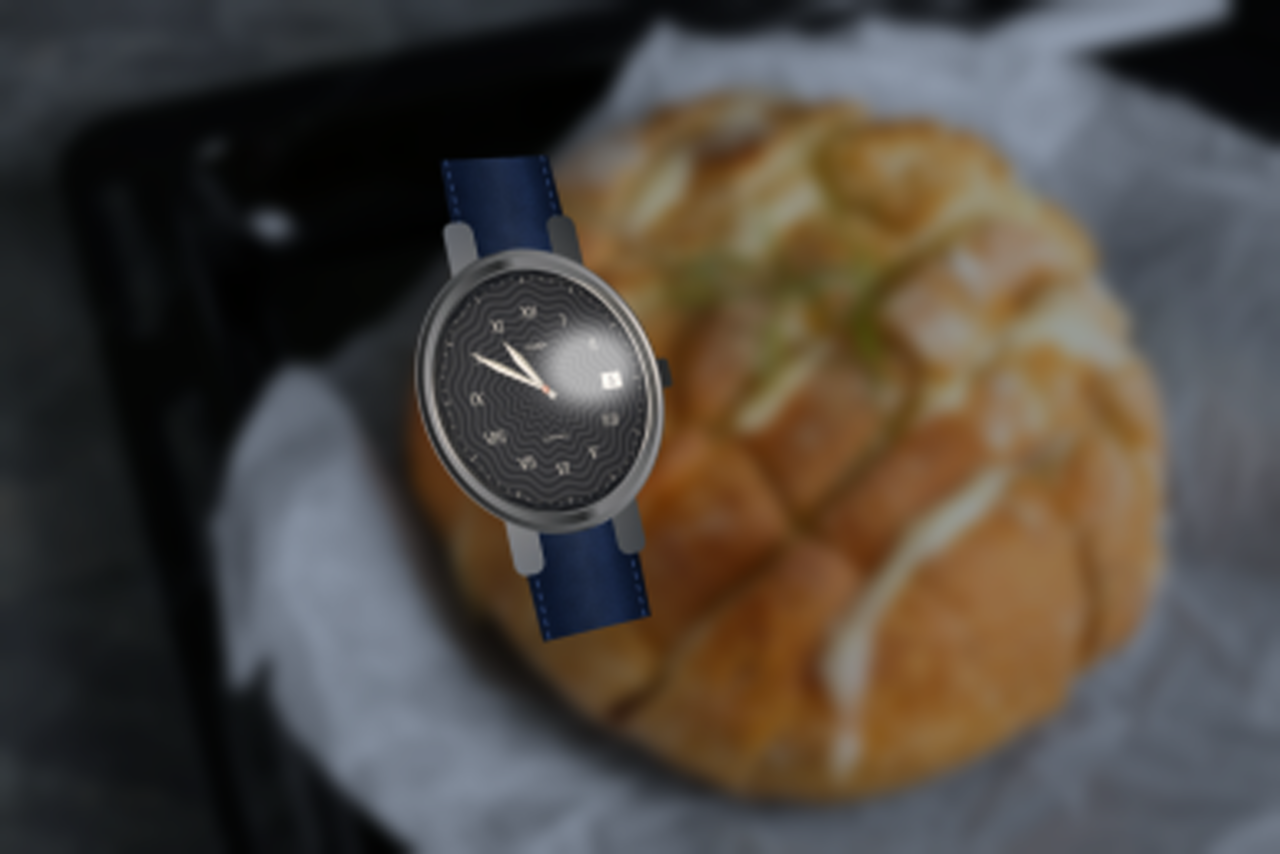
10:50
